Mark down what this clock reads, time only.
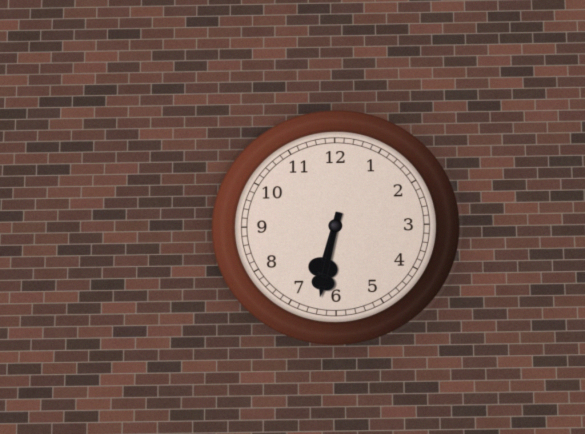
6:32
